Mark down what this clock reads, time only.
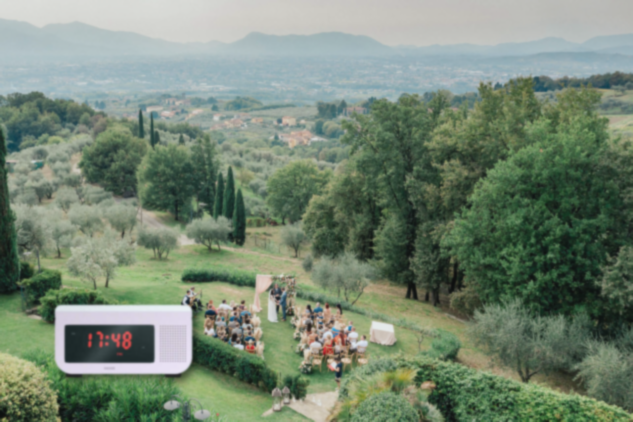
17:48
